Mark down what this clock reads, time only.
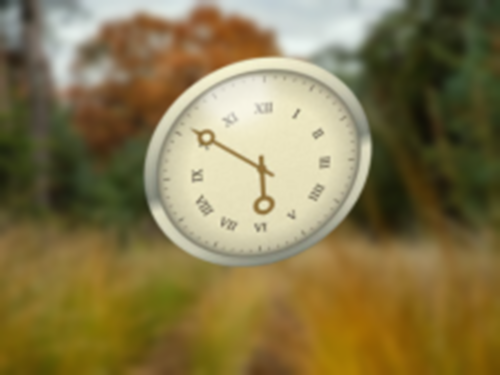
5:51
